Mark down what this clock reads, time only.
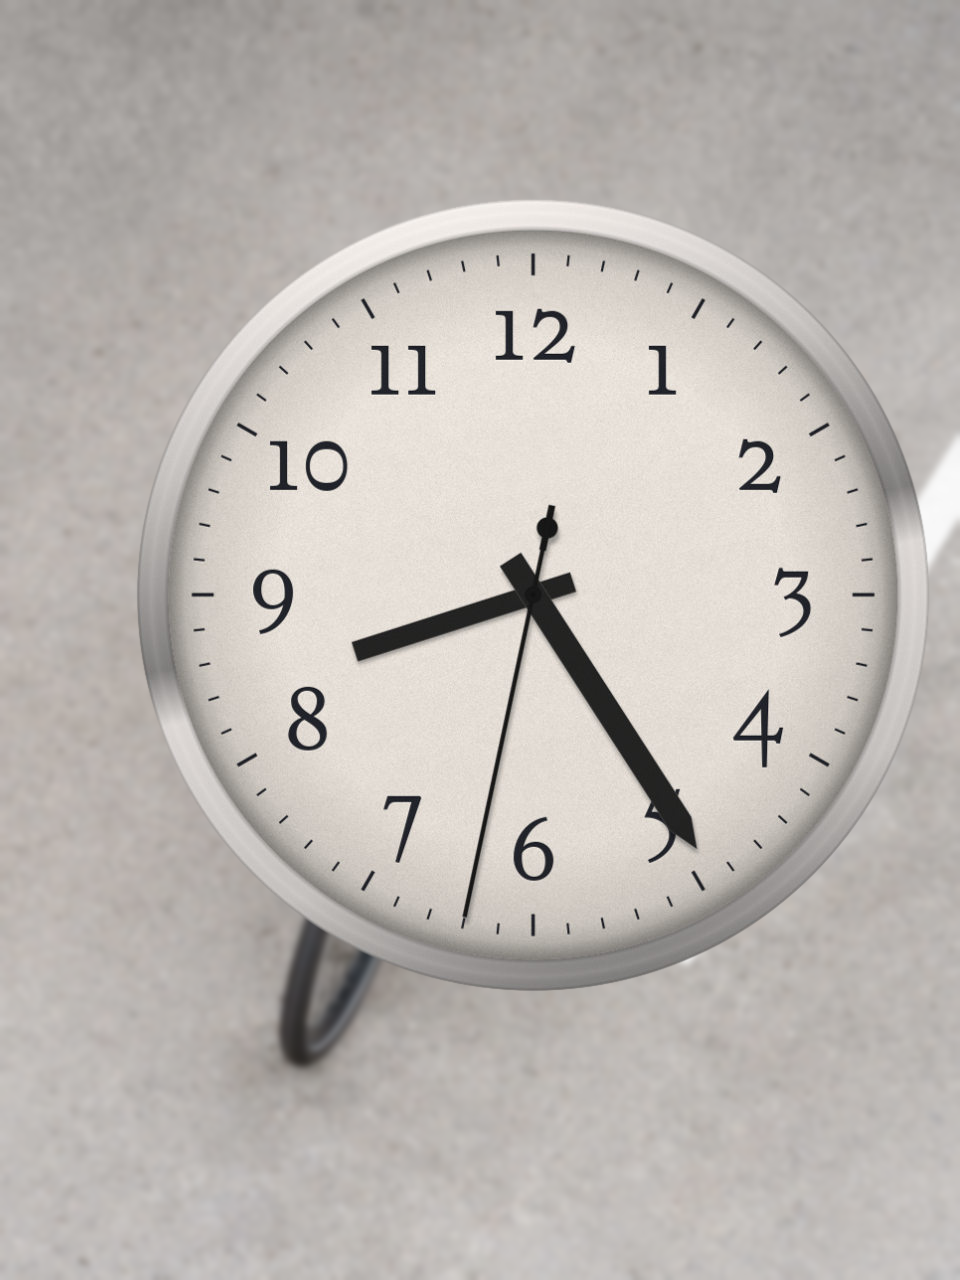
8:24:32
